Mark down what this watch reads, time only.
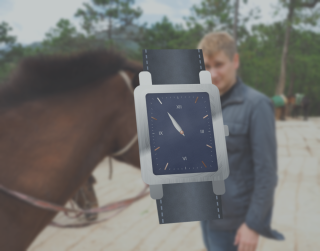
10:55
